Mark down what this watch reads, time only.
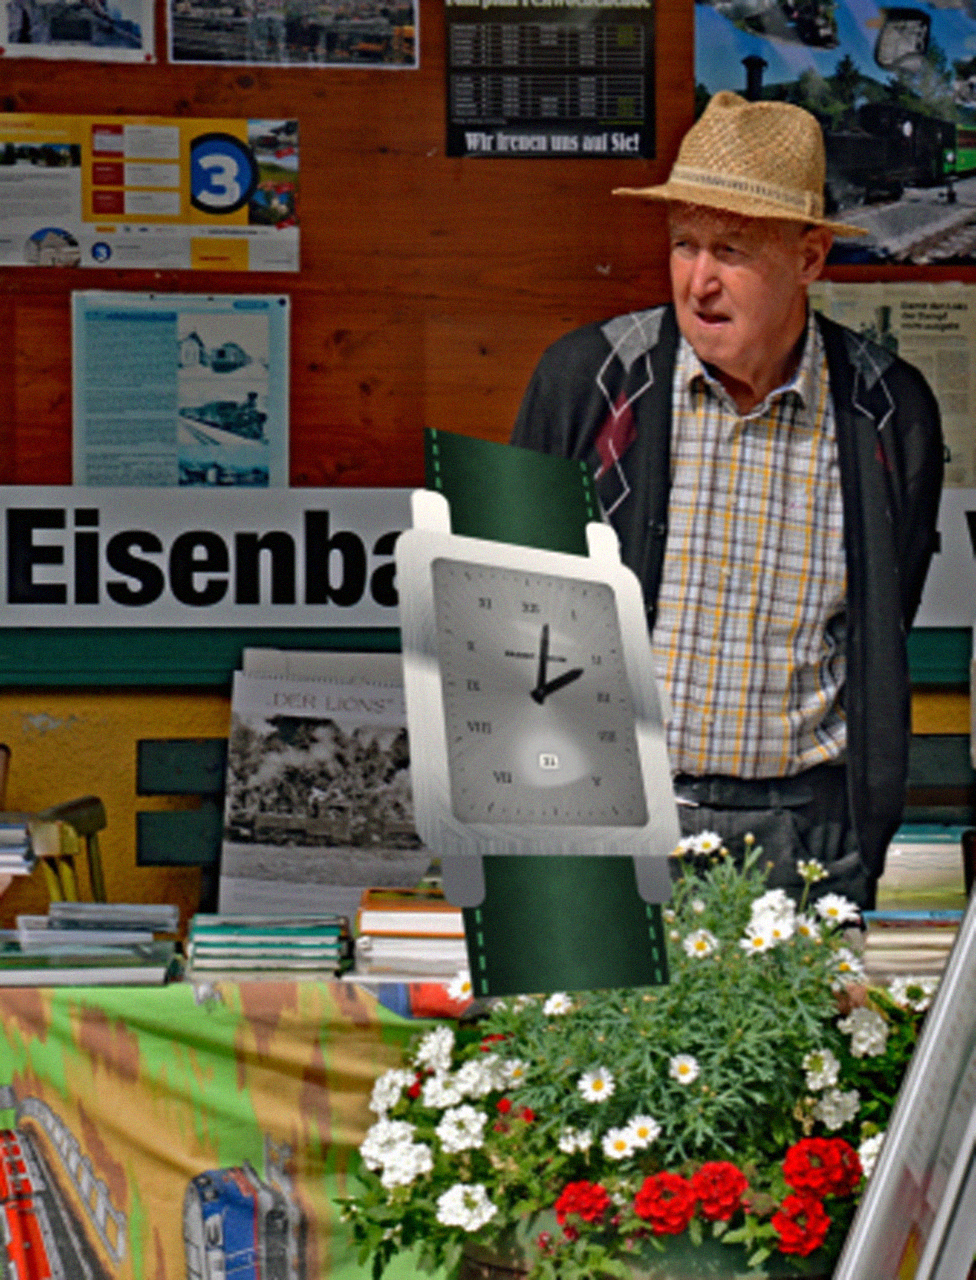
2:02
